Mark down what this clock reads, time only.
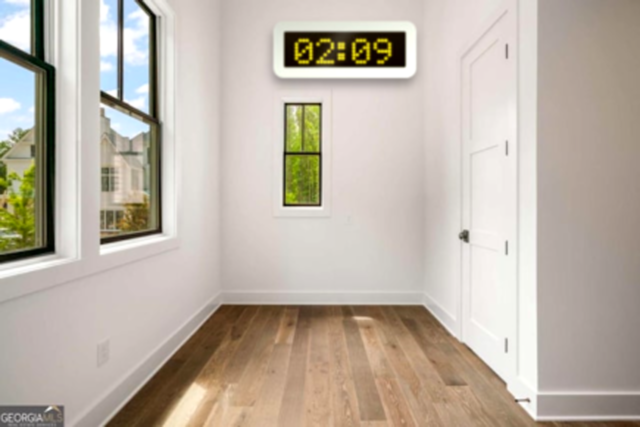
2:09
